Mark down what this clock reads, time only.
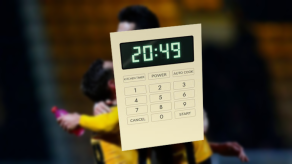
20:49
